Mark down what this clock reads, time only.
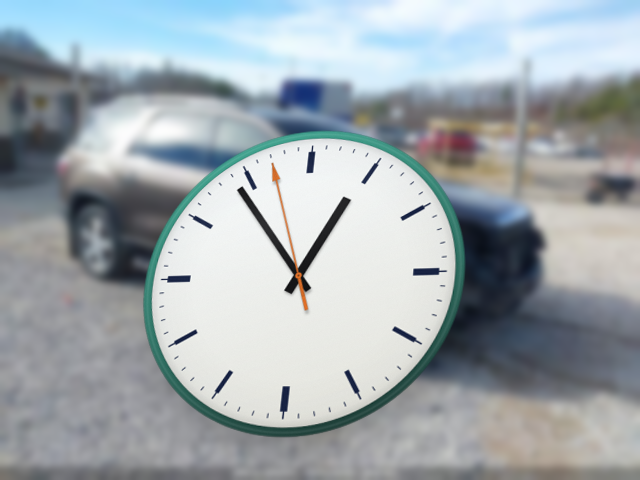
12:53:57
